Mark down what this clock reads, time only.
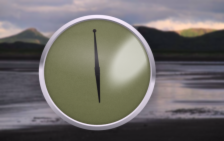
6:00
